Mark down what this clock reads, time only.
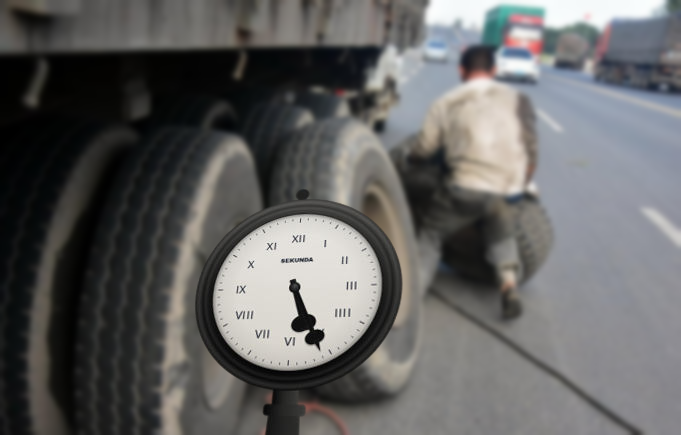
5:26
